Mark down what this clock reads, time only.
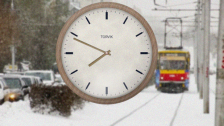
7:49
